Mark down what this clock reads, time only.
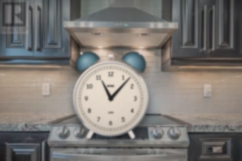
11:07
